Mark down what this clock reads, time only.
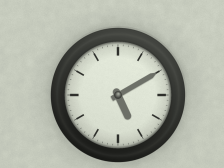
5:10
